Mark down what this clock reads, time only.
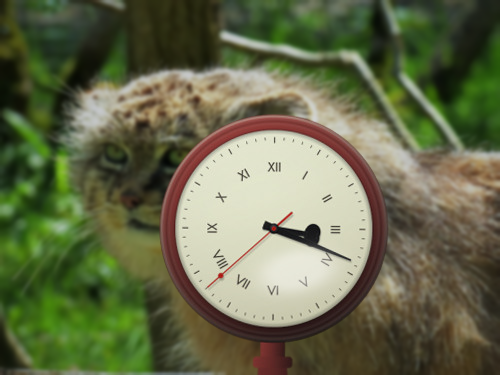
3:18:38
